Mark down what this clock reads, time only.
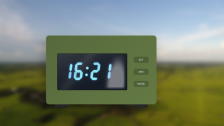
16:21
